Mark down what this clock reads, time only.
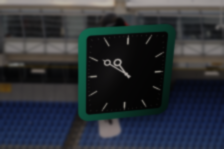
10:51
